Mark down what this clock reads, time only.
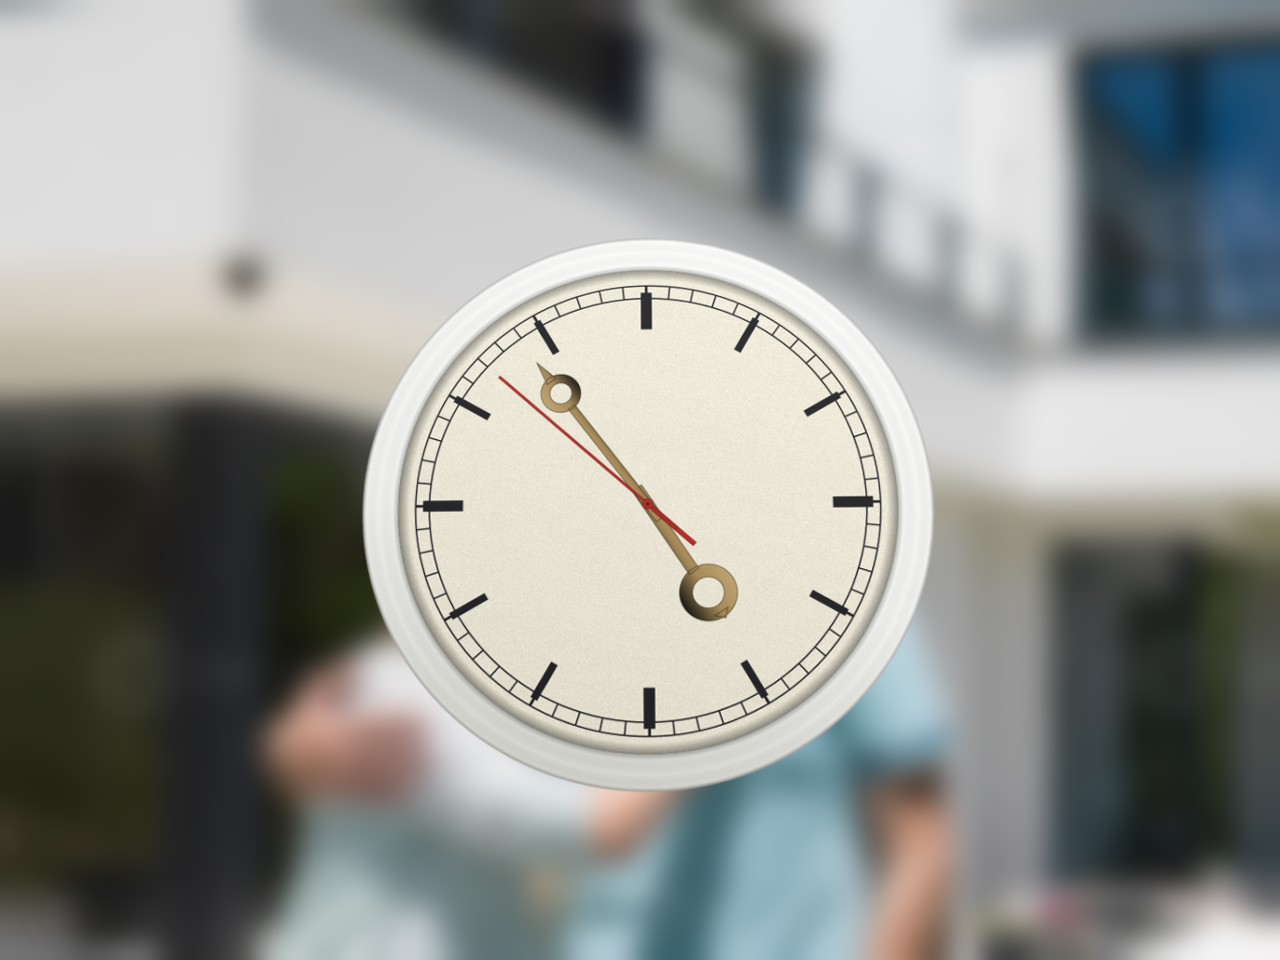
4:53:52
